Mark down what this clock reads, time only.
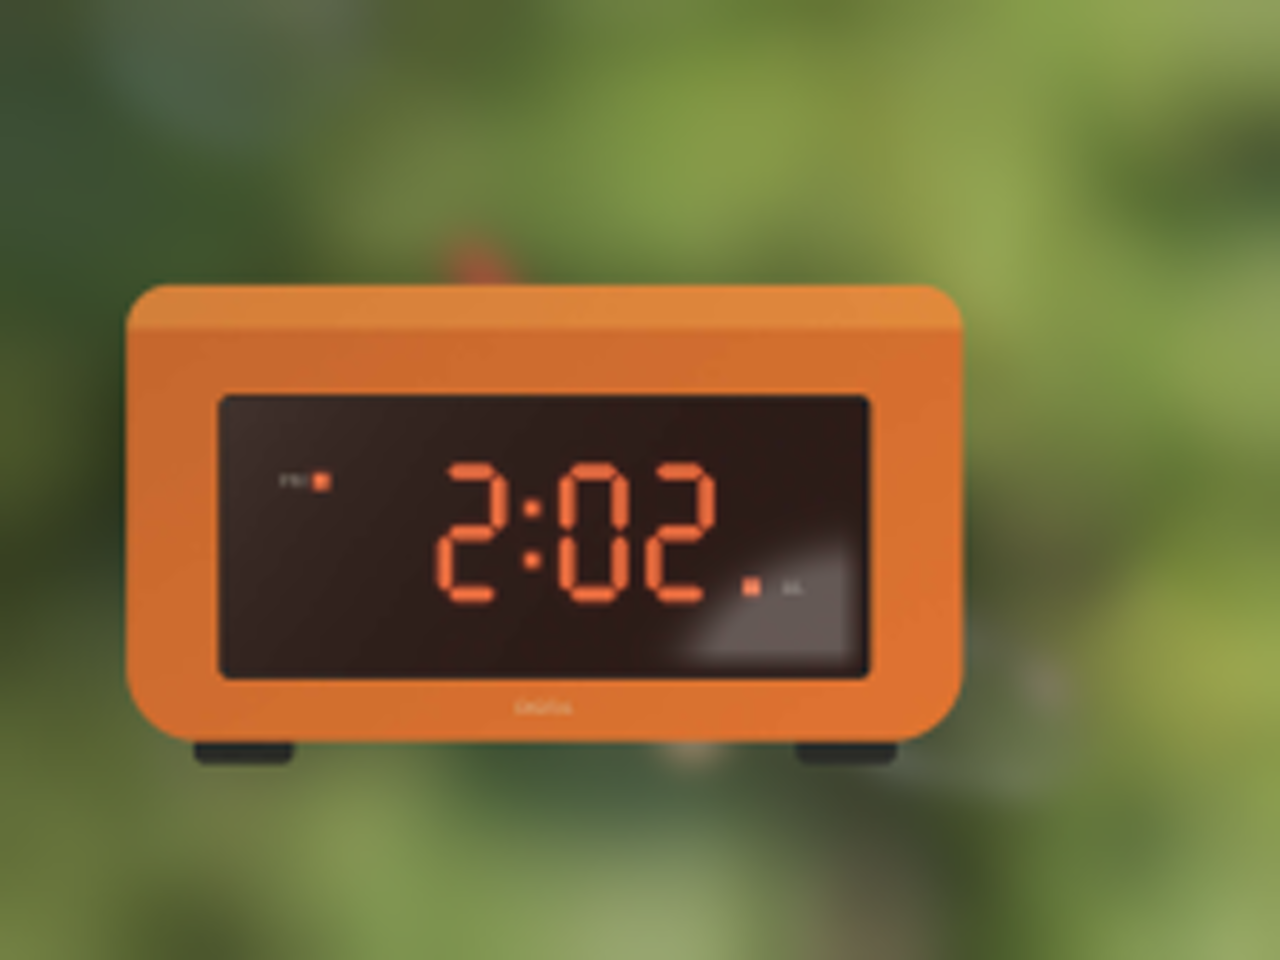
2:02
